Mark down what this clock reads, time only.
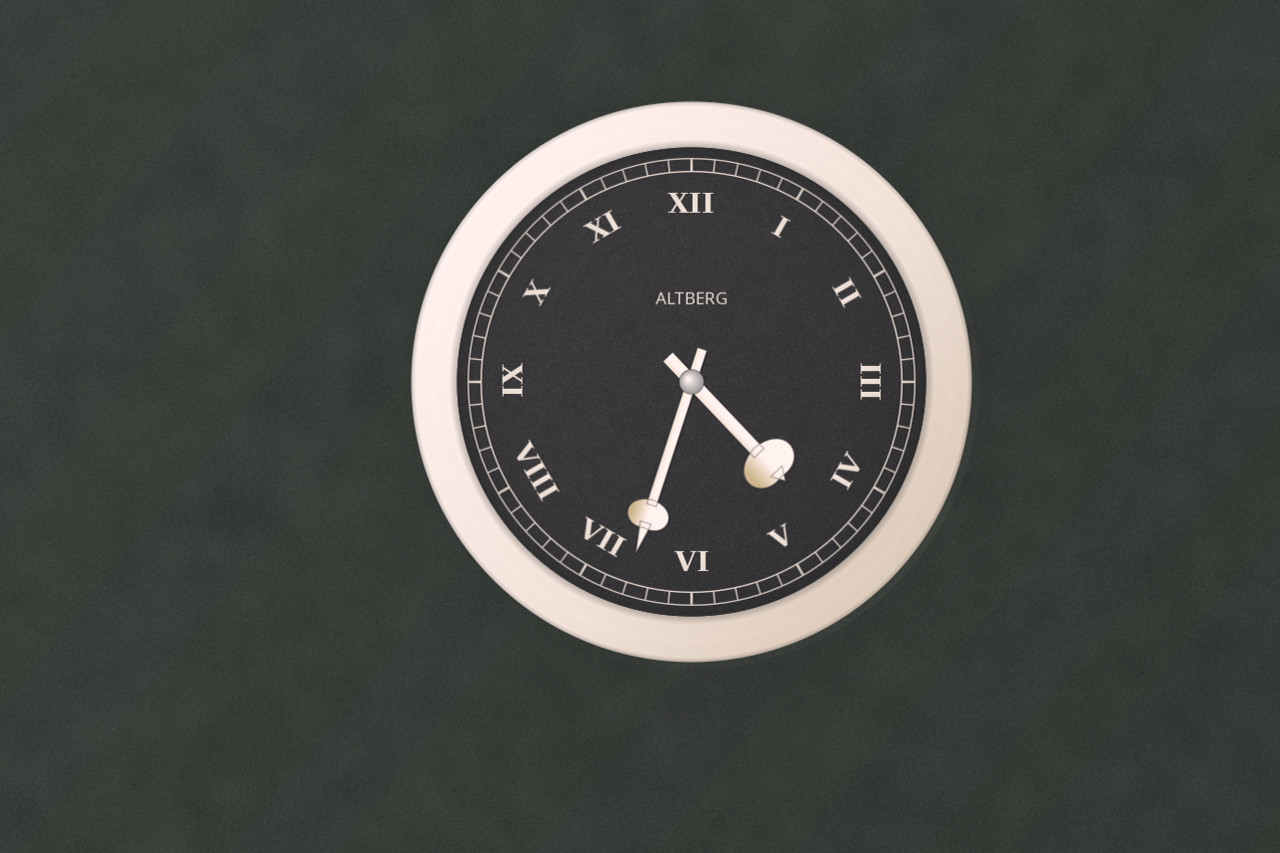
4:33
